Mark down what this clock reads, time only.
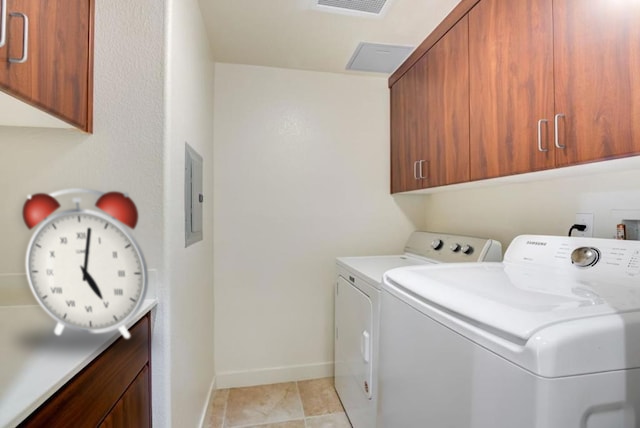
5:02
